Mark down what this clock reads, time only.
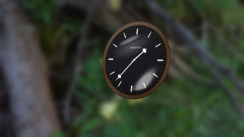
1:37
